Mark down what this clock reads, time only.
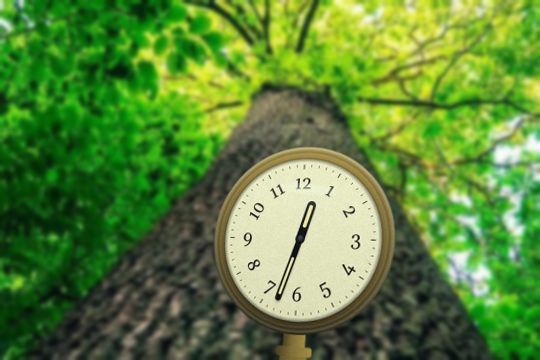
12:33
